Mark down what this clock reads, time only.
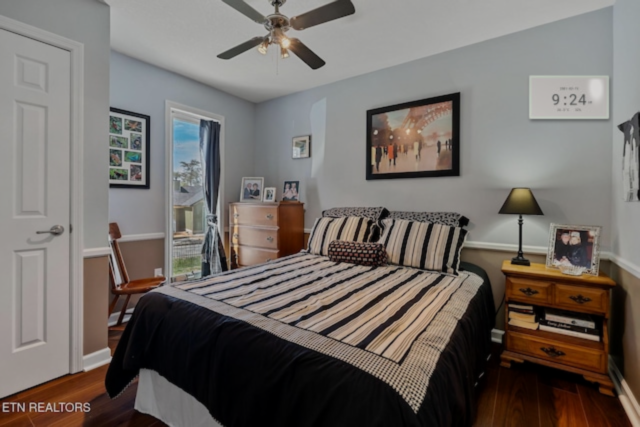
9:24
